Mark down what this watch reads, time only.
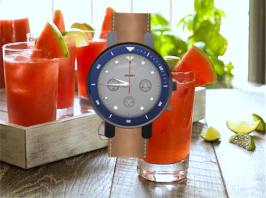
9:45
